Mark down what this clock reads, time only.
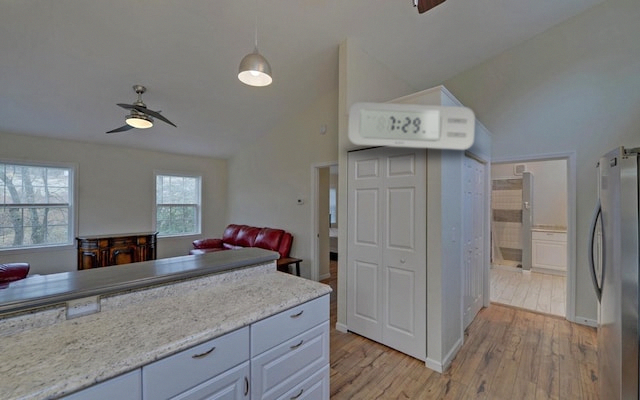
7:29
